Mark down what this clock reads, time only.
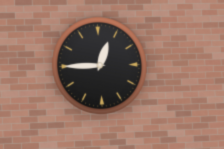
12:45
